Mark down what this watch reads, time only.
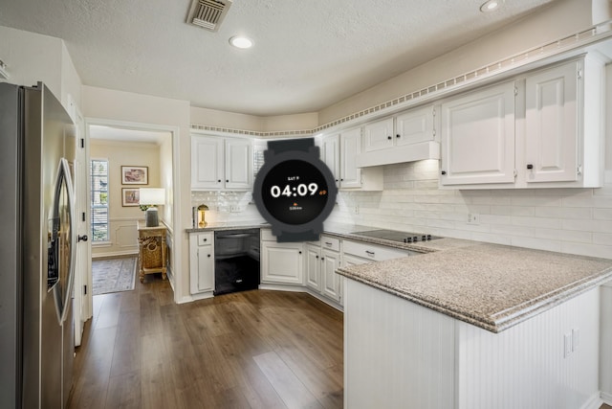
4:09
